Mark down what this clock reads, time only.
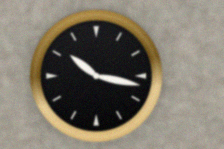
10:17
